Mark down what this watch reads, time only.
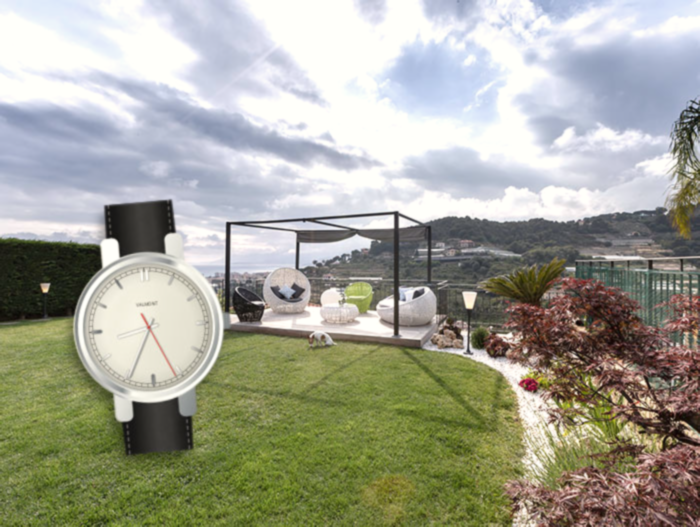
8:34:26
